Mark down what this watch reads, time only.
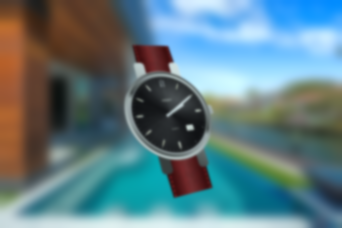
2:10
